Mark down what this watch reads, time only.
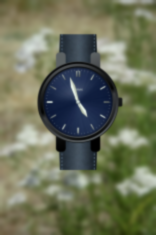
4:57
